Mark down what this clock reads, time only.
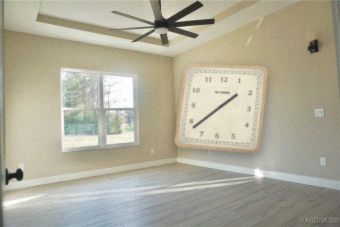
1:38
